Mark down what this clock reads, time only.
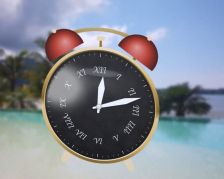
12:12
